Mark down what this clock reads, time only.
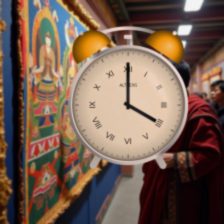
4:00
